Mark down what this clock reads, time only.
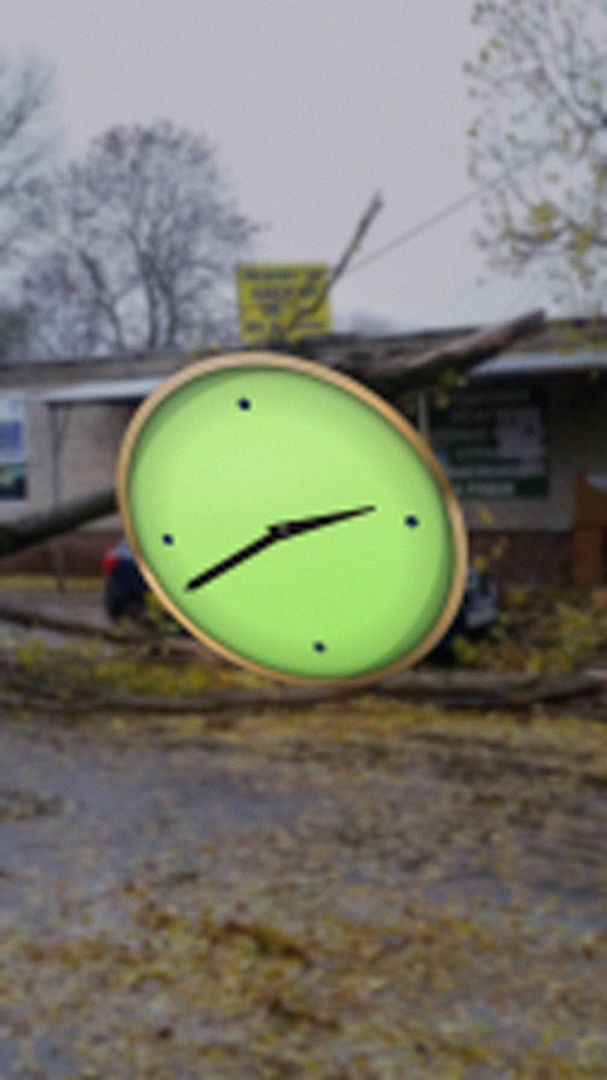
2:41
